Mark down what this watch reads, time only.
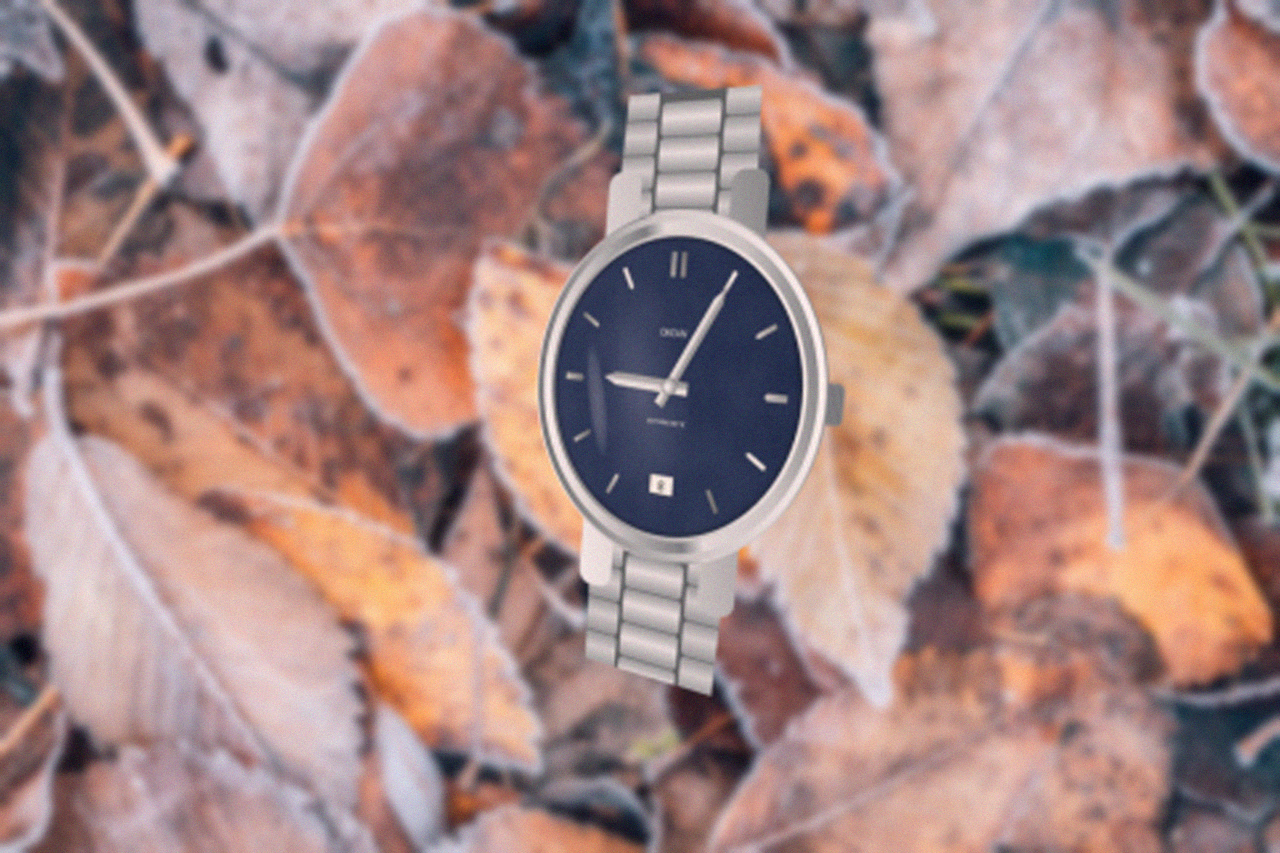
9:05
